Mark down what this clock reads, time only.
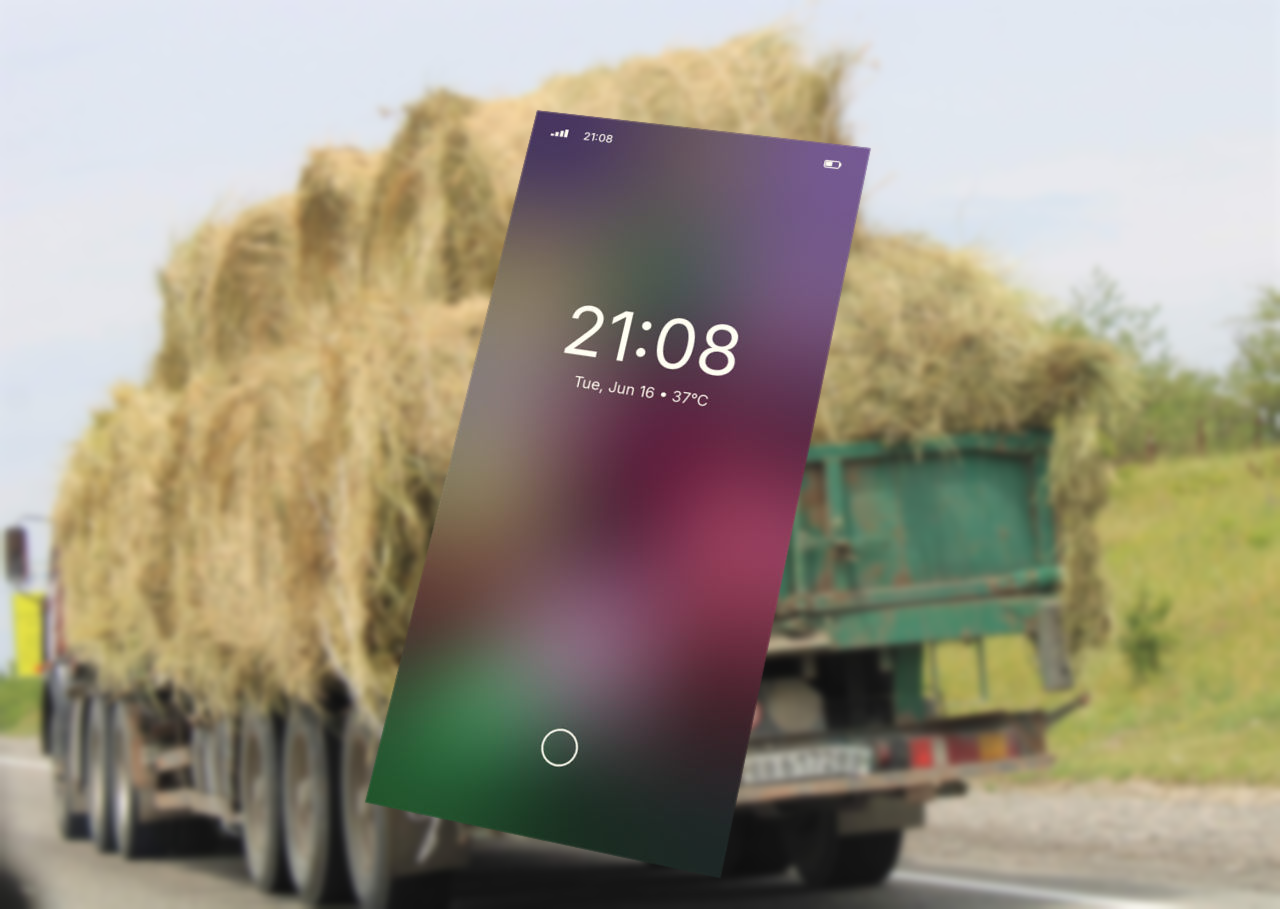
21:08
